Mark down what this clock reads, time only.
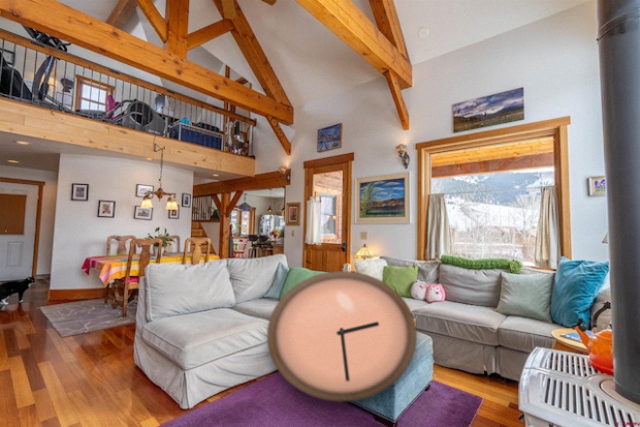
2:29
